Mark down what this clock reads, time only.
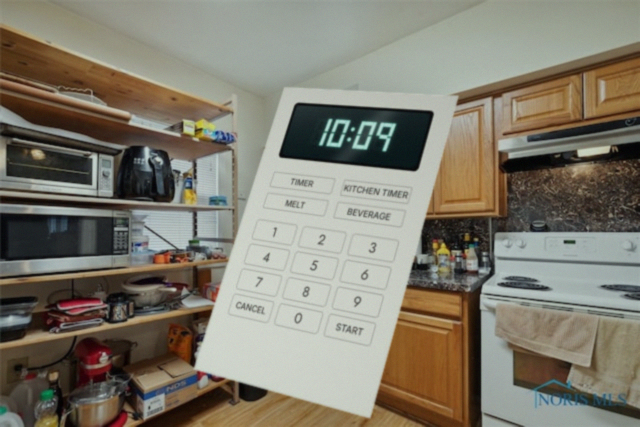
10:09
